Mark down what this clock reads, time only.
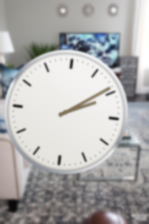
2:09
